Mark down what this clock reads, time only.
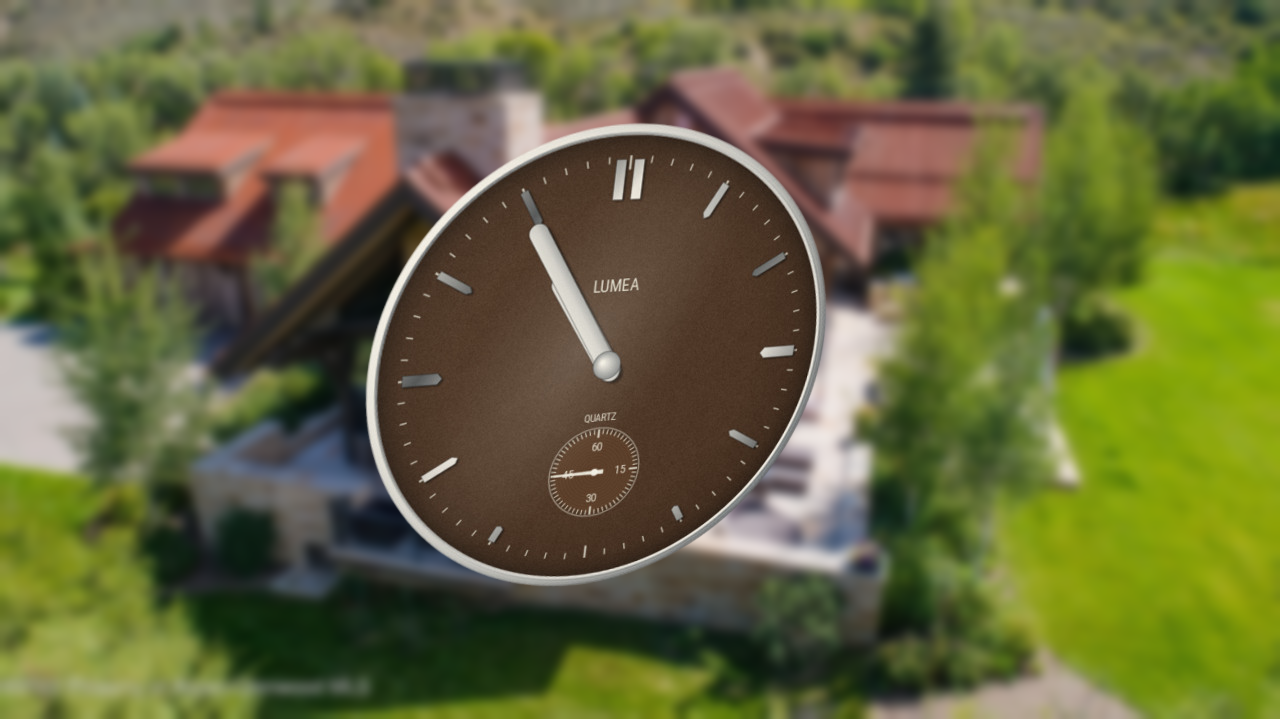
10:54:45
